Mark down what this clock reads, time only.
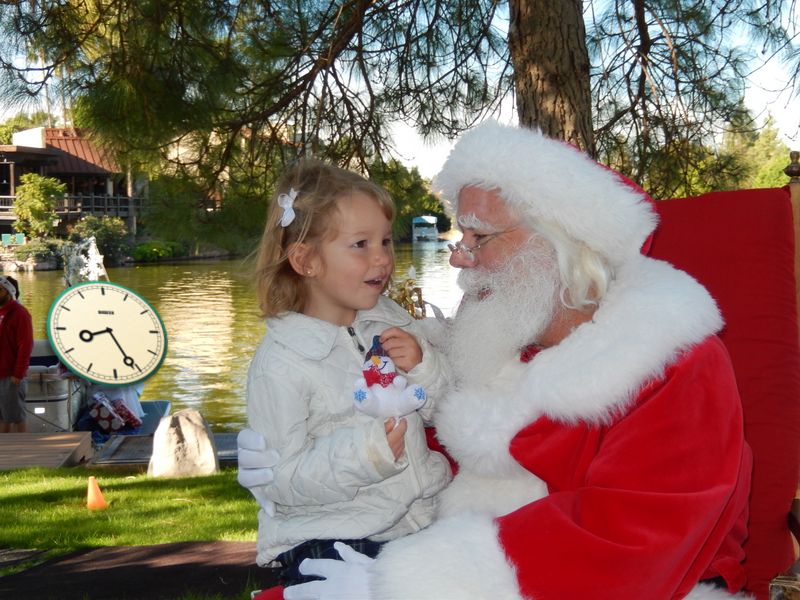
8:26
